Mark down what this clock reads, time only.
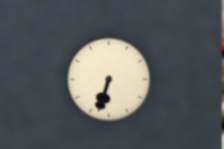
6:33
